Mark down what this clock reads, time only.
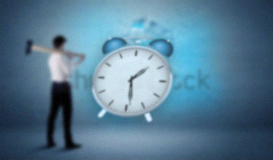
1:29
